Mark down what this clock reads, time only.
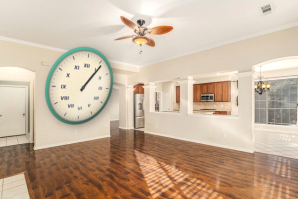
1:06
